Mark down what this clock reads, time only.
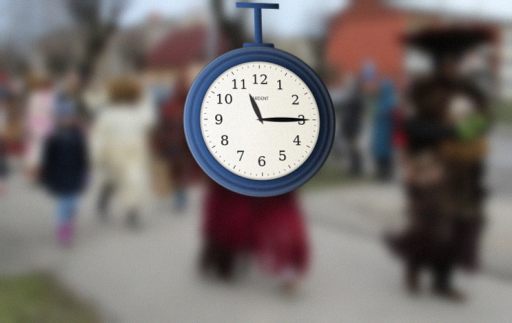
11:15
